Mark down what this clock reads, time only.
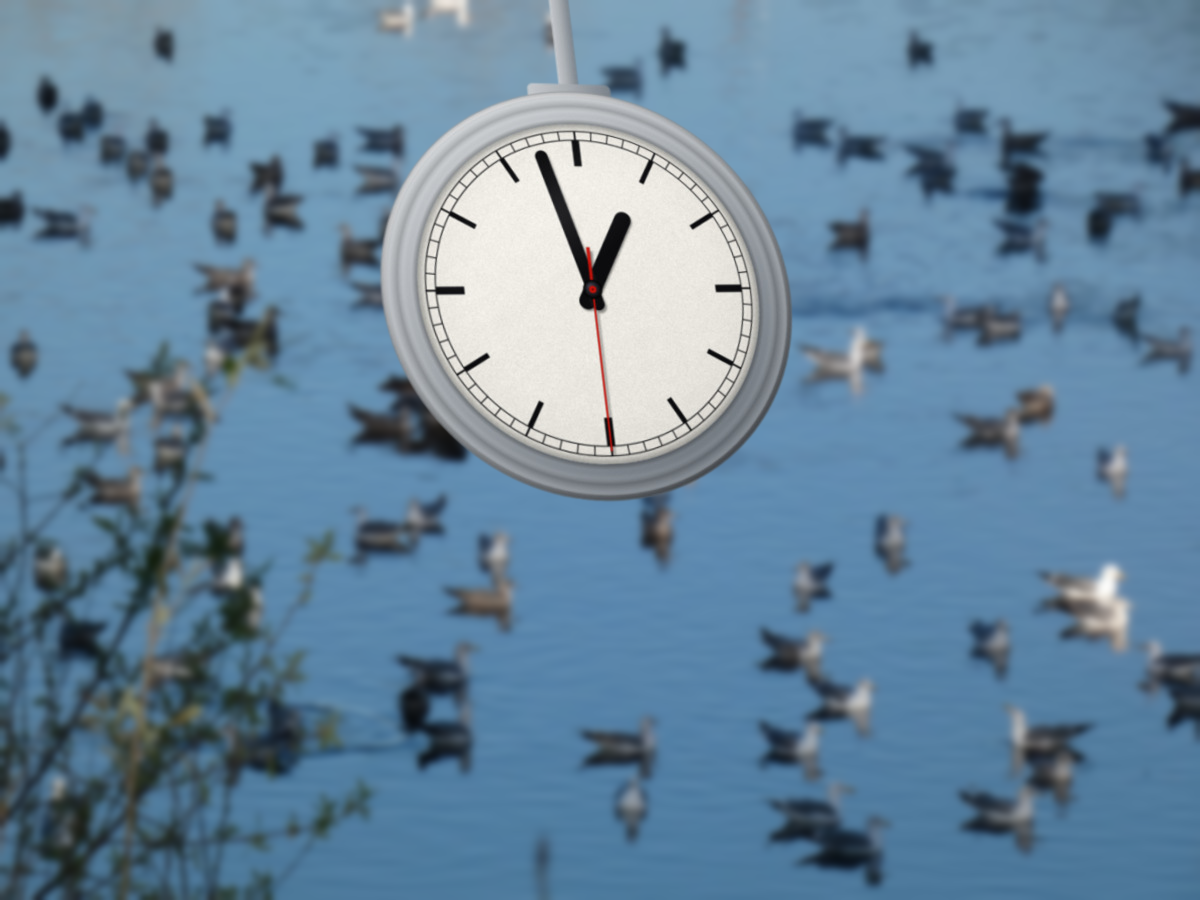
12:57:30
